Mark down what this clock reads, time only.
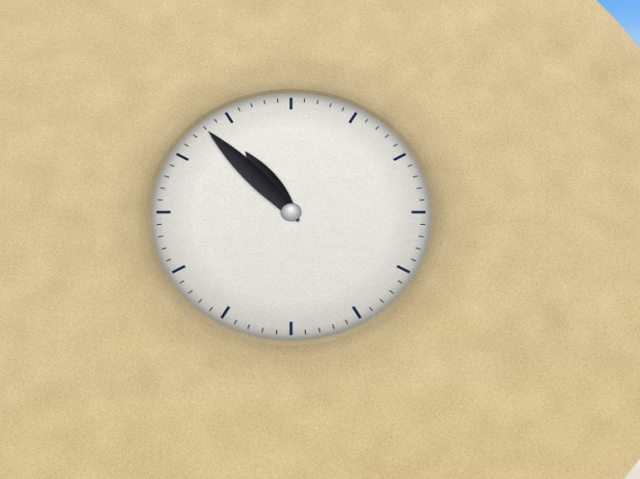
10:53
